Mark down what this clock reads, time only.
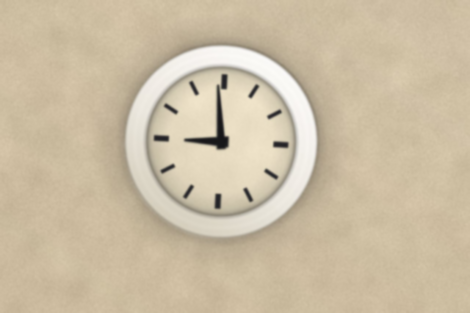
8:59
